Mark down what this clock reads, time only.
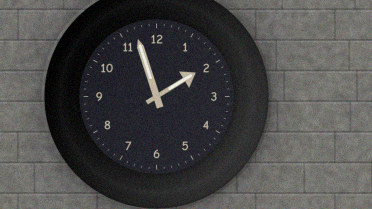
1:57
